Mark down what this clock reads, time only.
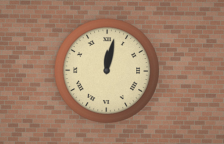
12:02
